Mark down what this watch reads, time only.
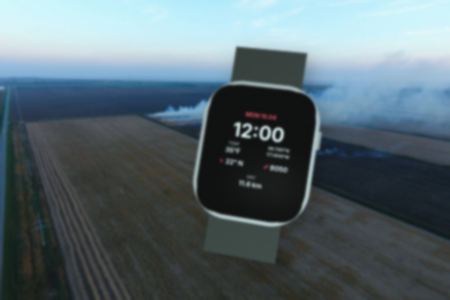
12:00
